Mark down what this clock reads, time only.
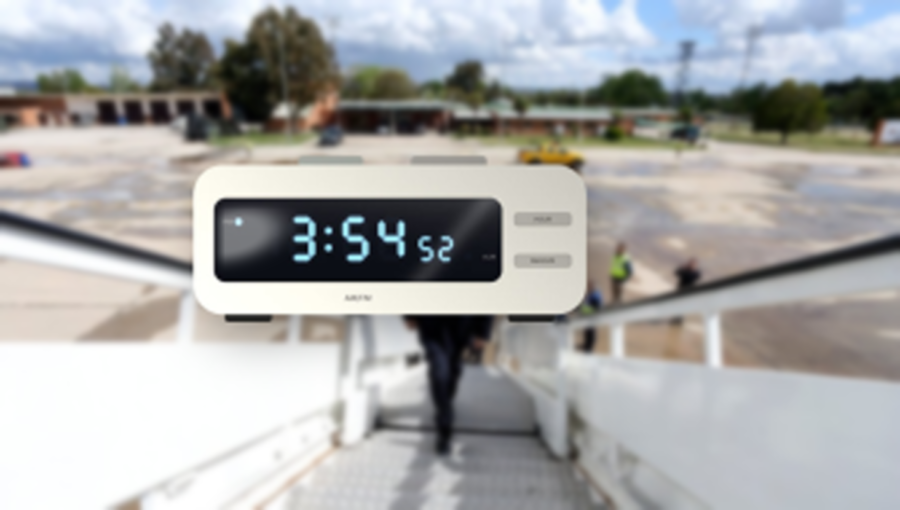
3:54:52
